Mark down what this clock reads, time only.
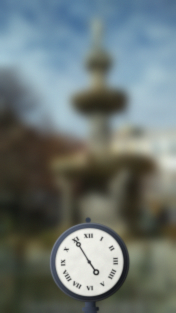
4:55
